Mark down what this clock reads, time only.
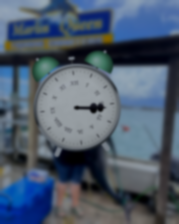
3:16
